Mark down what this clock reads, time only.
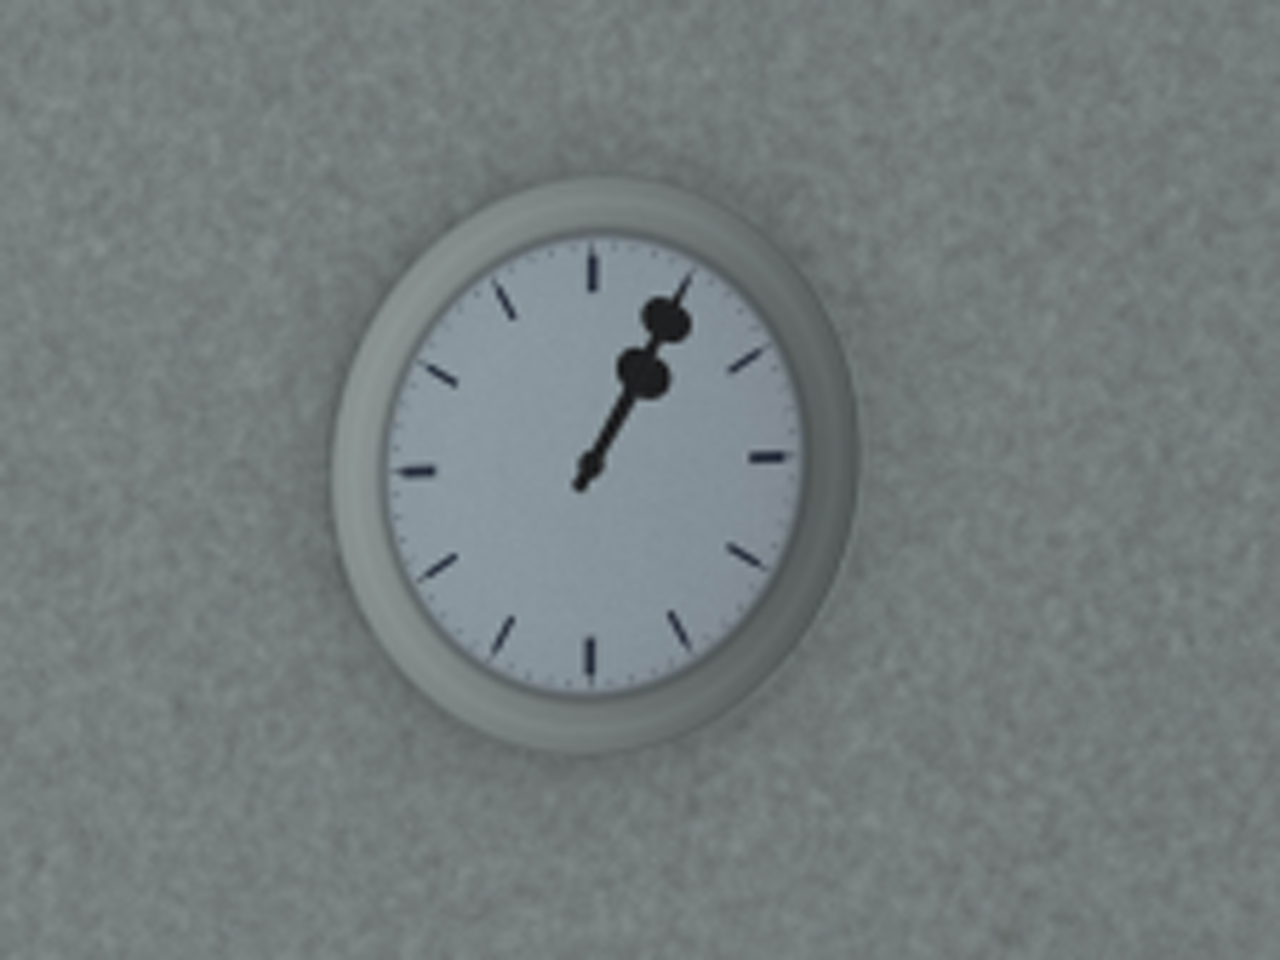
1:05
